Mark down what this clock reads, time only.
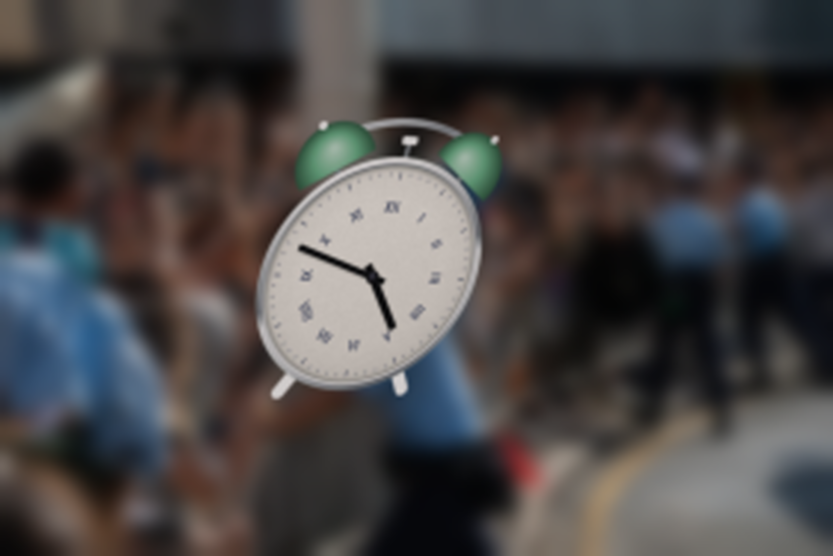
4:48
